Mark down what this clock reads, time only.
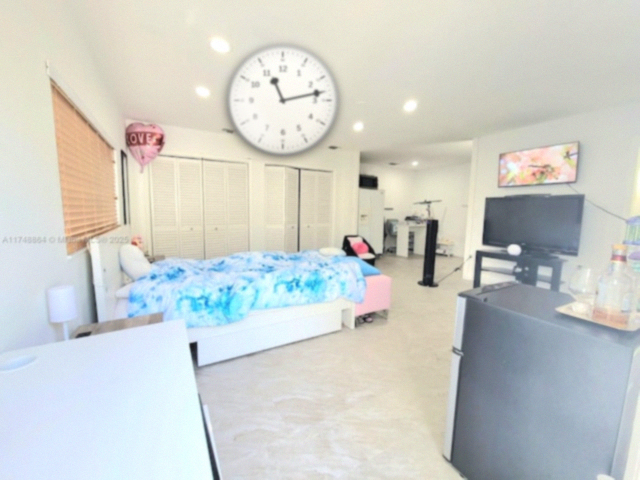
11:13
